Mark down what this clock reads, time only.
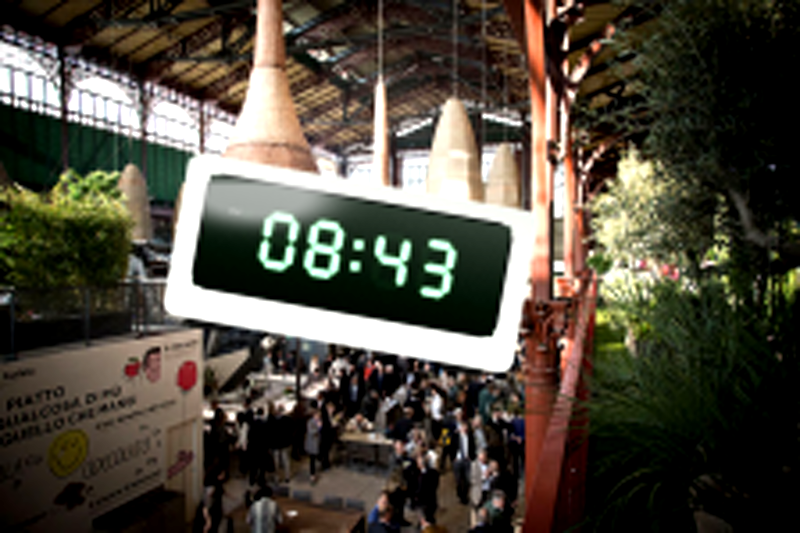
8:43
